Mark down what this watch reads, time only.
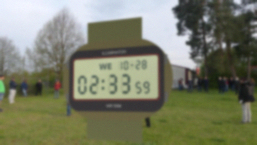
2:33
